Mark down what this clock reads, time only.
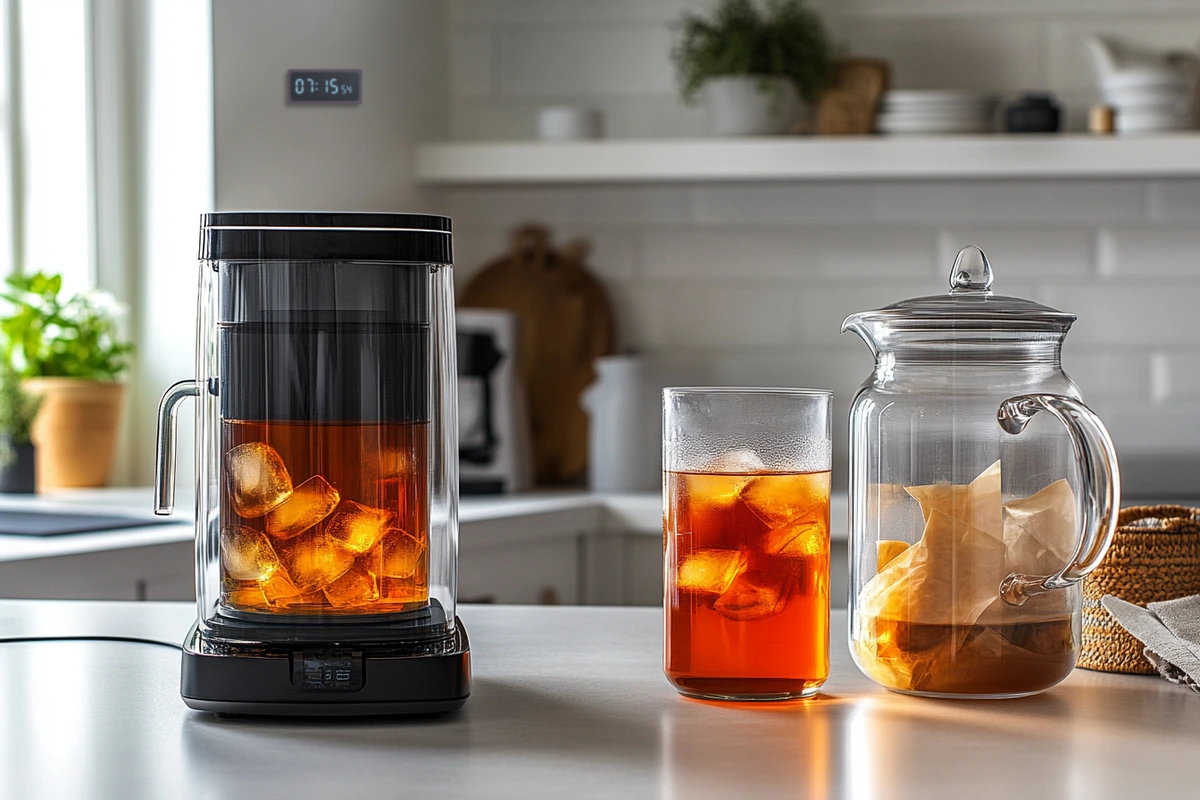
7:15
